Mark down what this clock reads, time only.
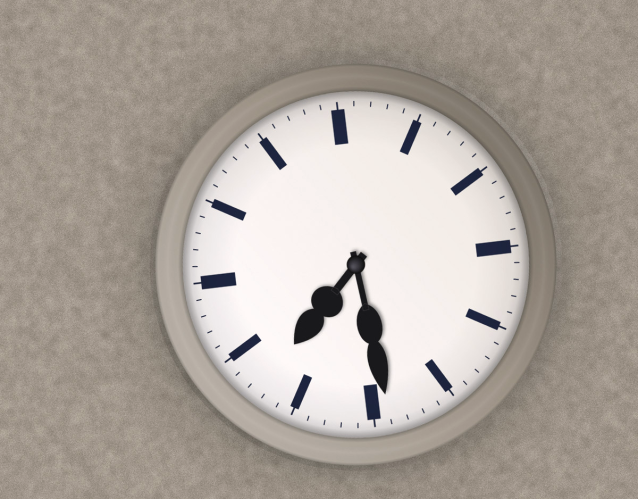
7:29
